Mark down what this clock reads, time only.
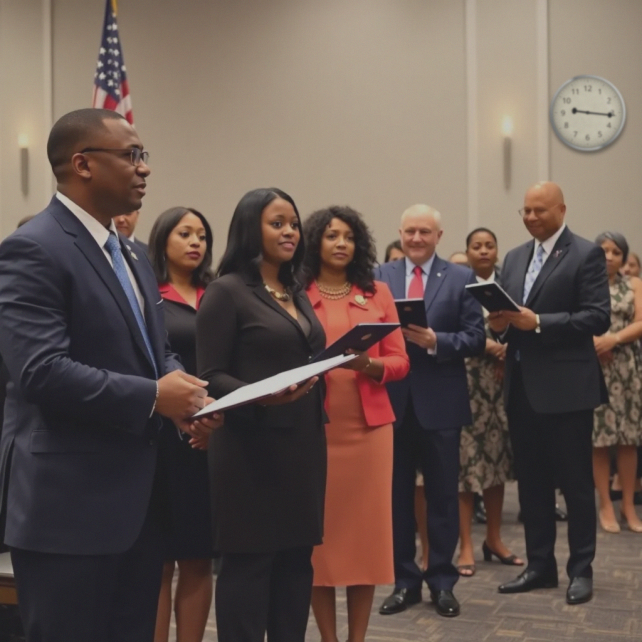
9:16
